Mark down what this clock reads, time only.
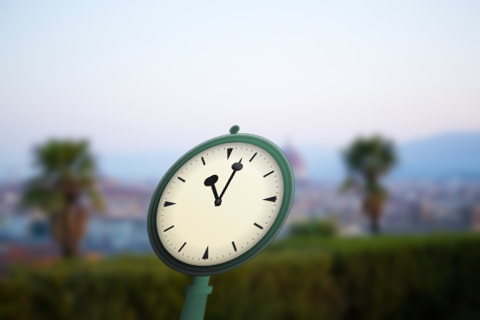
11:03
